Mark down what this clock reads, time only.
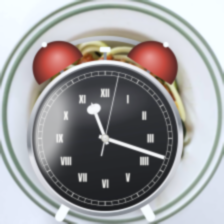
11:18:02
